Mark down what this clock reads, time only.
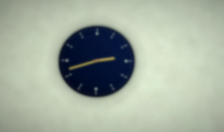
2:42
